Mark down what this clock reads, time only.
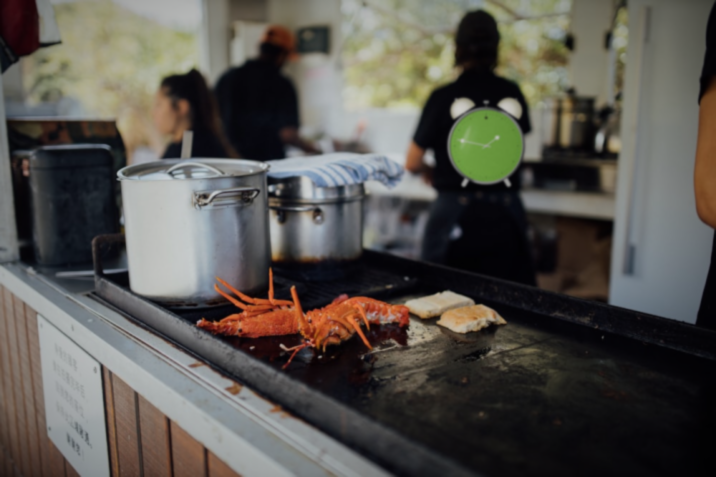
1:47
